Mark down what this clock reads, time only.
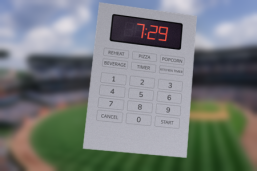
7:29
